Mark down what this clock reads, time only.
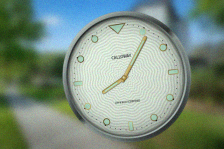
8:06
